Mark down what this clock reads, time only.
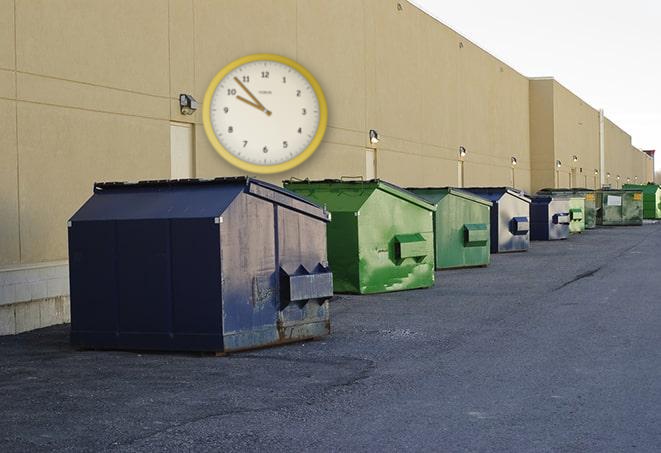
9:53
